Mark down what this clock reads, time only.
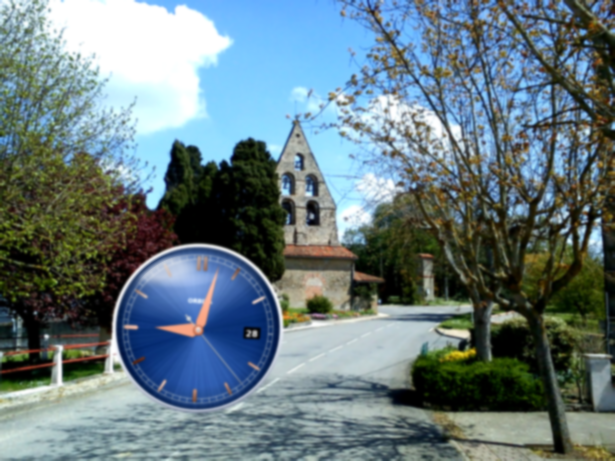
9:02:23
